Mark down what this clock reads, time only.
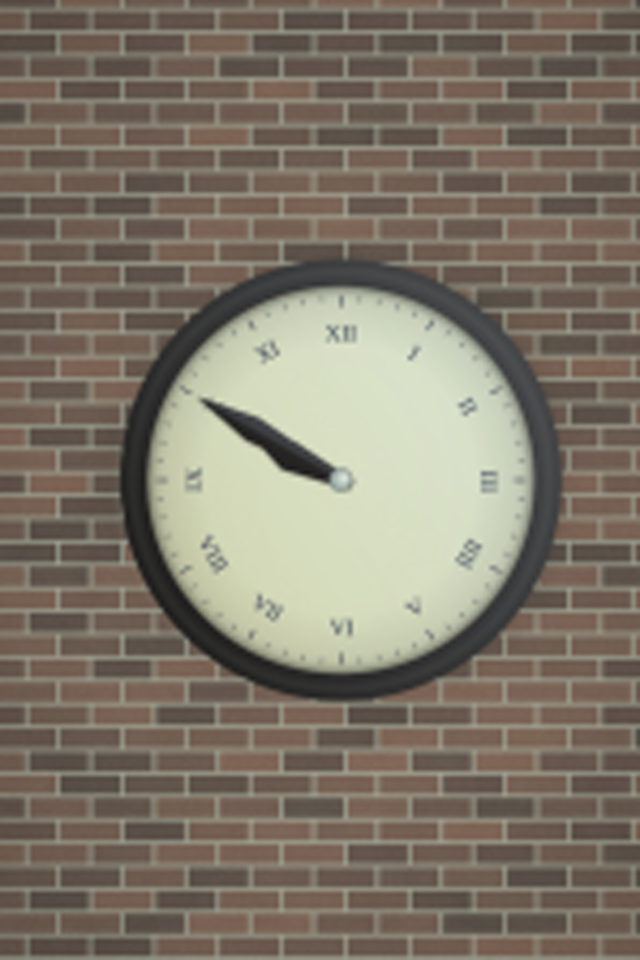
9:50
